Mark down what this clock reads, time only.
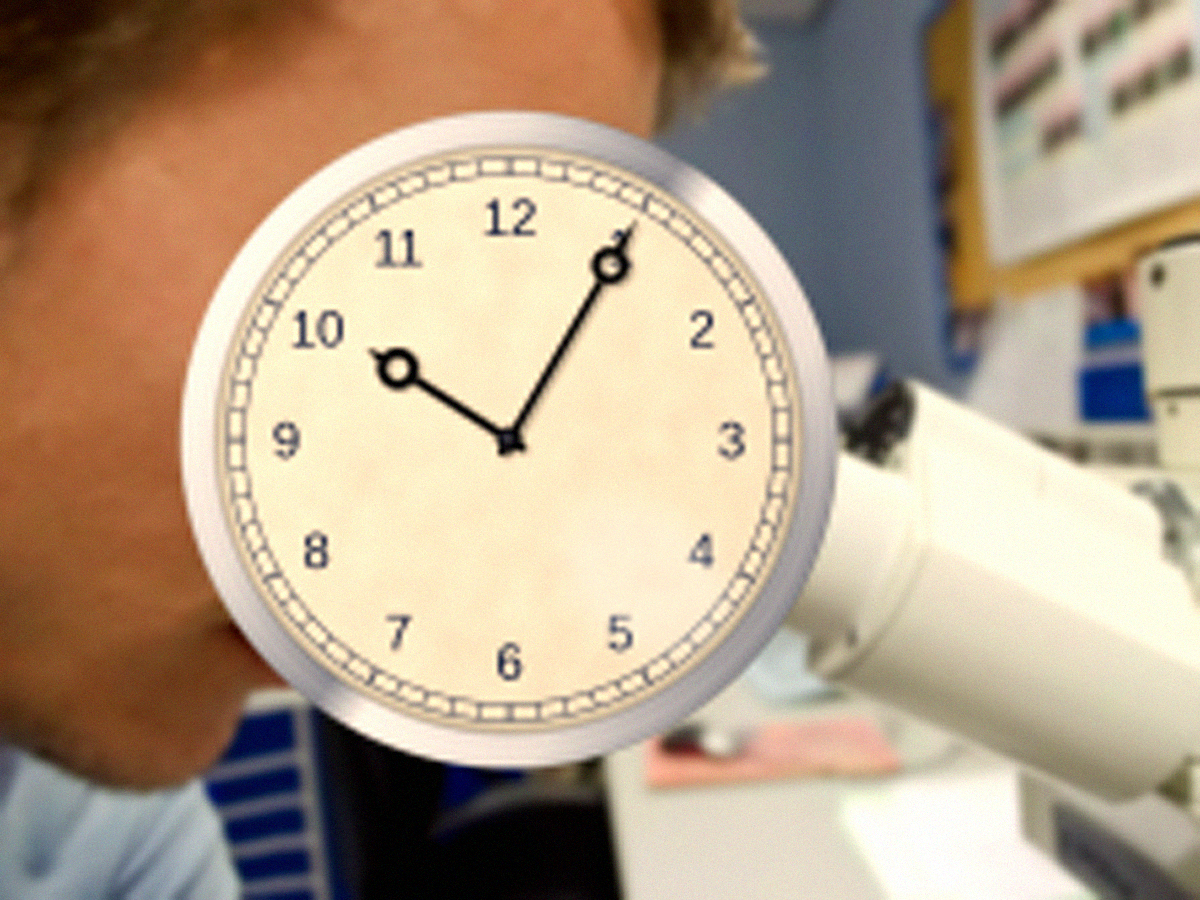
10:05
